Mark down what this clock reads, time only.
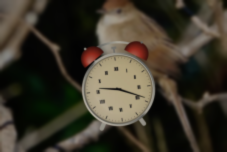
9:19
